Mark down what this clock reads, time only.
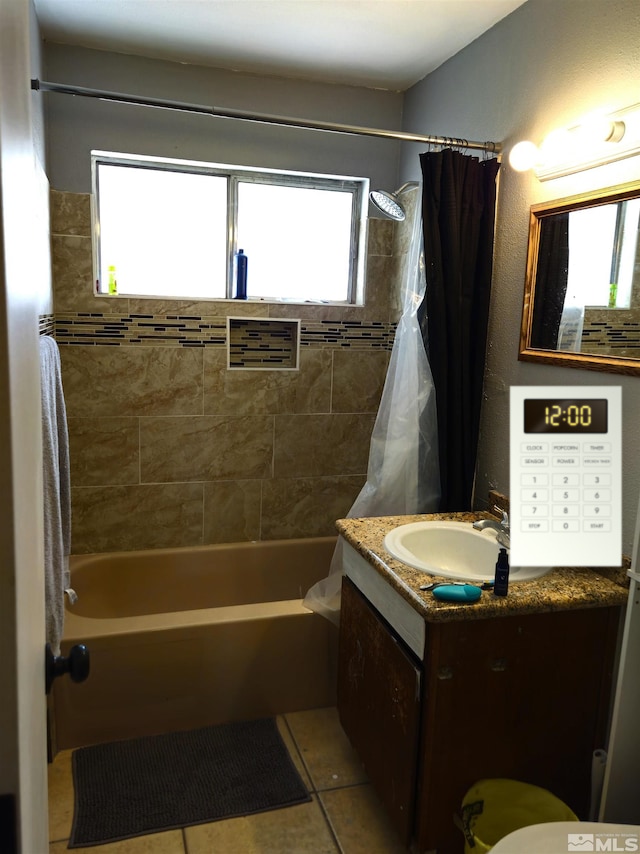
12:00
